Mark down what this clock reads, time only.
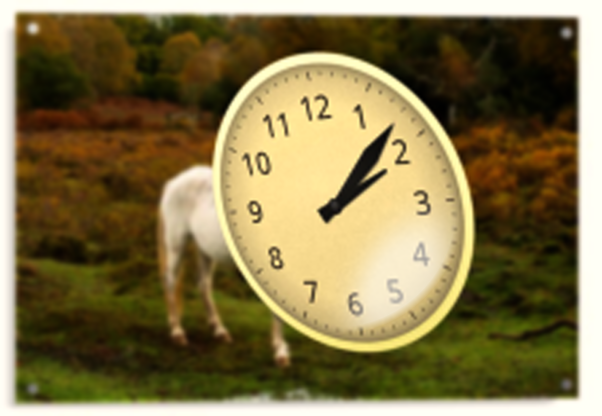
2:08
